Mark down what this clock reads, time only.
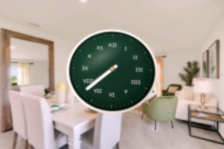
7:38
